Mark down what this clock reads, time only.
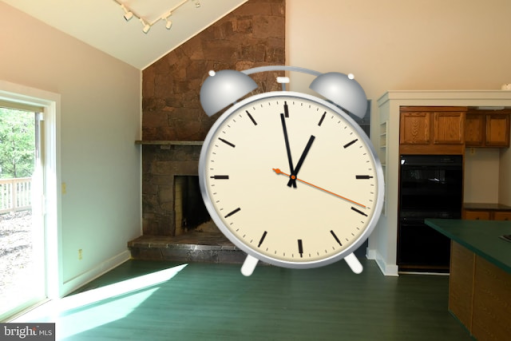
12:59:19
